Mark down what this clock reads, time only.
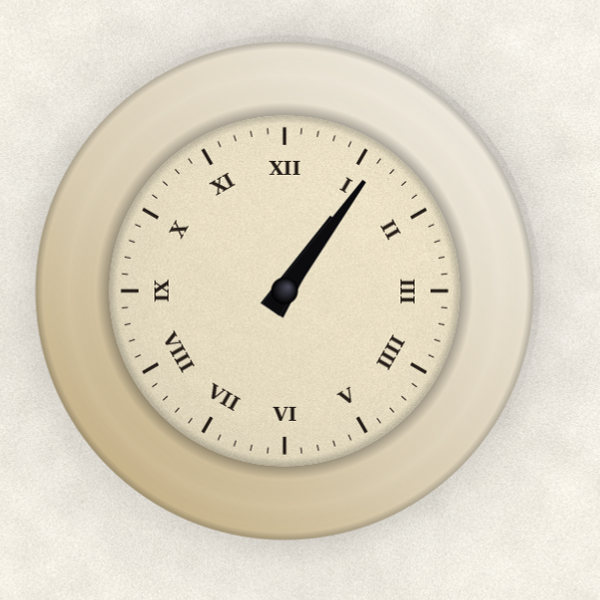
1:06
